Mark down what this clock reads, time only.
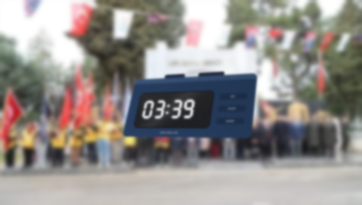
3:39
